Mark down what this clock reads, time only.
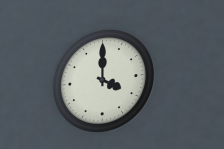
4:00
